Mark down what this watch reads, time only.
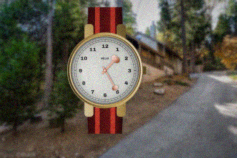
1:25
